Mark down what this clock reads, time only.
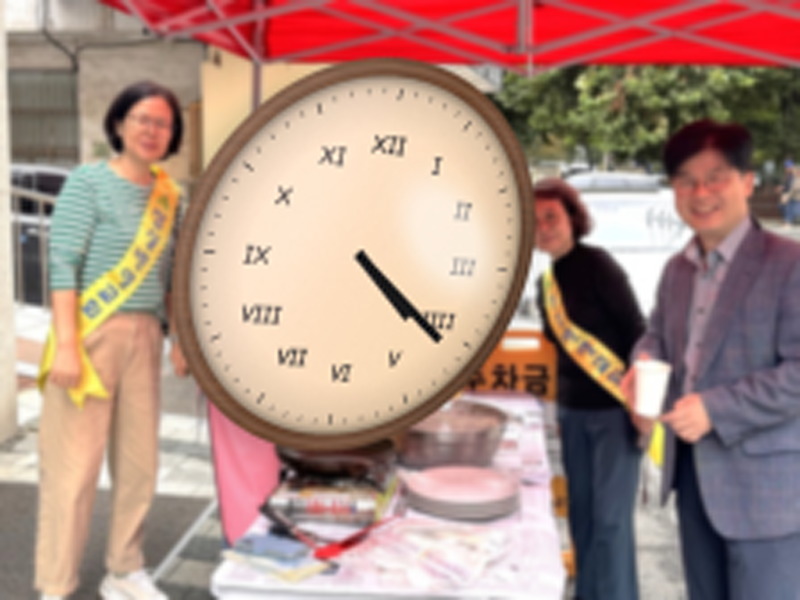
4:21
